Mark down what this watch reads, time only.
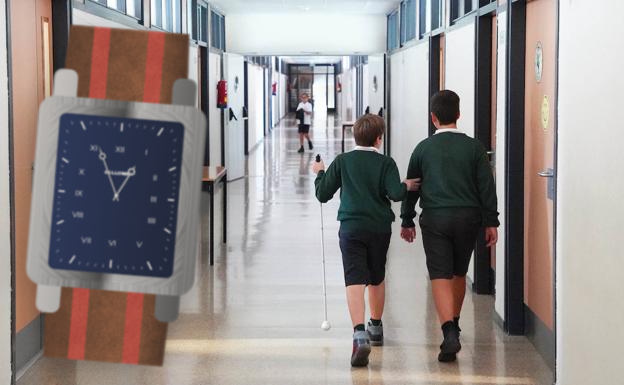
12:56
